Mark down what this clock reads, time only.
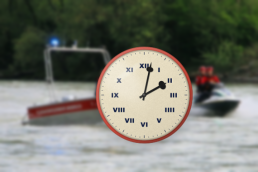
2:02
